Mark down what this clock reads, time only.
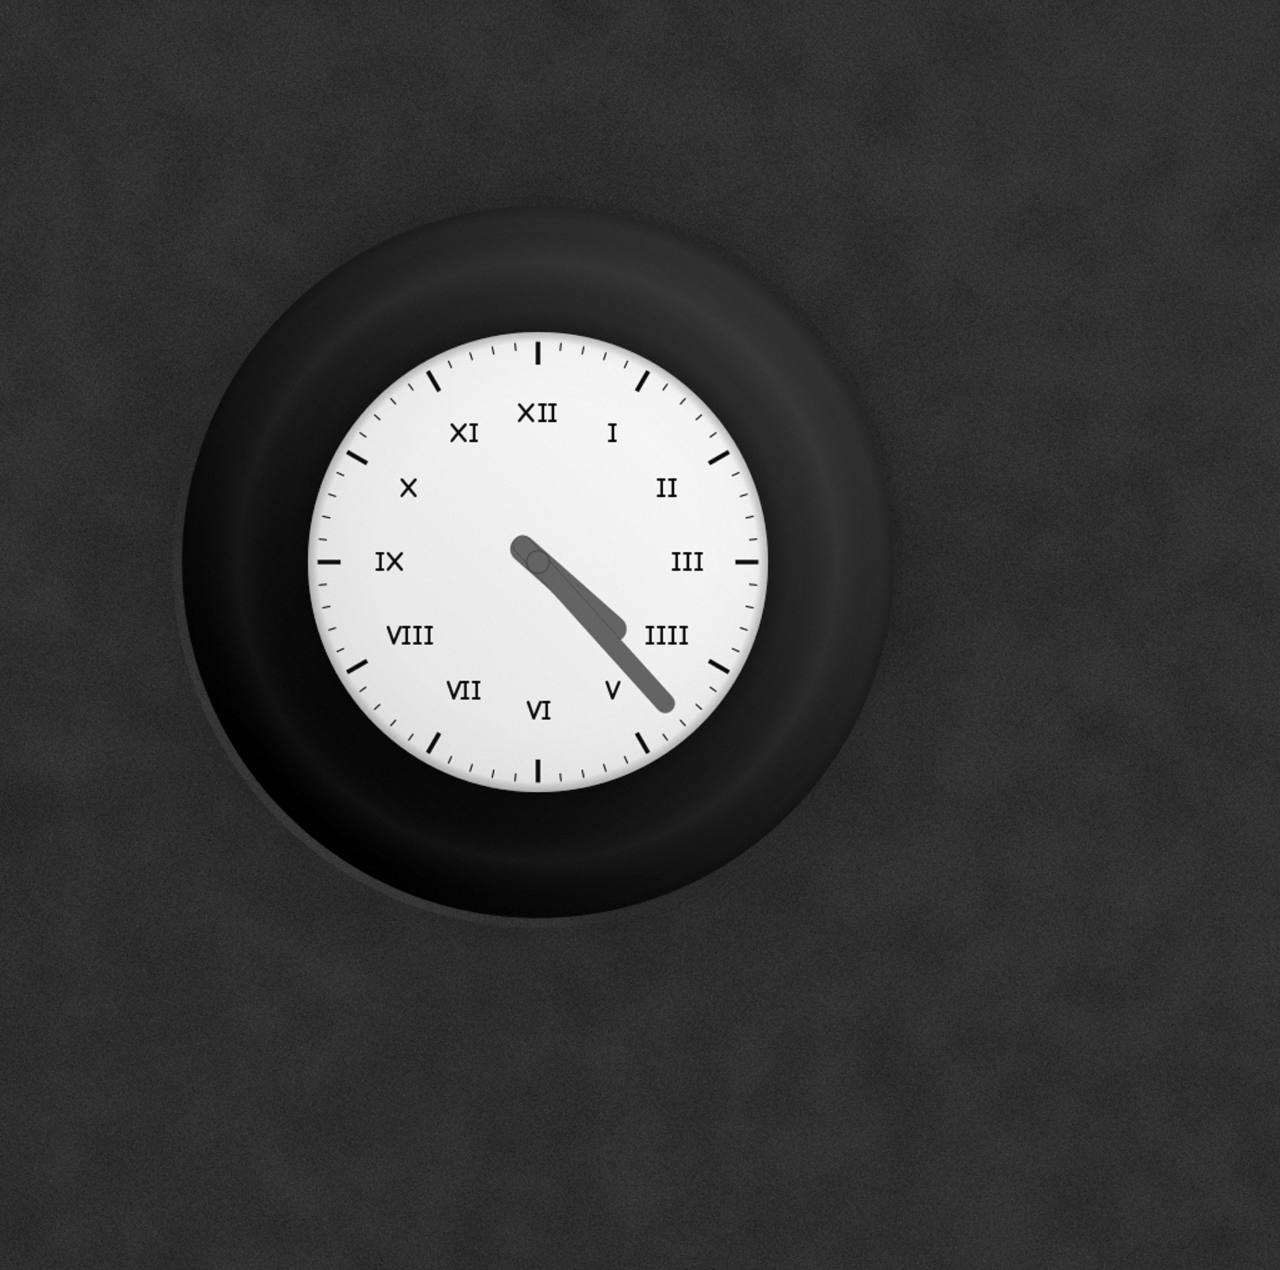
4:23
